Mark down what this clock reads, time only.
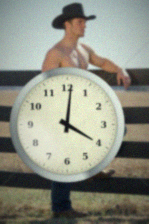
4:01
